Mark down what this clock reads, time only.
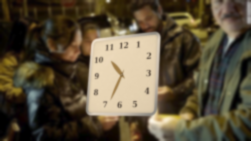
10:34
